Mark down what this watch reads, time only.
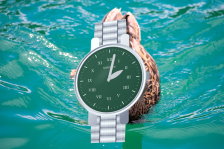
2:02
